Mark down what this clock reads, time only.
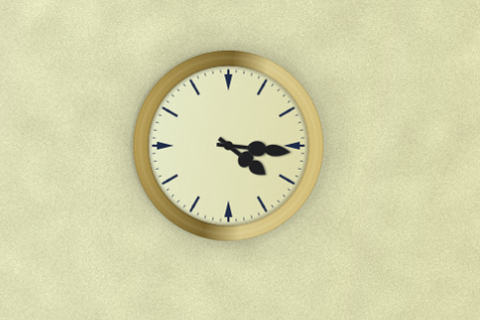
4:16
